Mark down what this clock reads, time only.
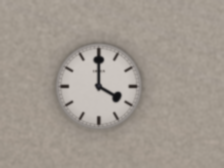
4:00
